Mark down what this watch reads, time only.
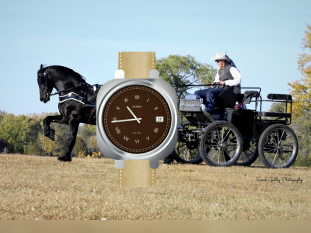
10:44
